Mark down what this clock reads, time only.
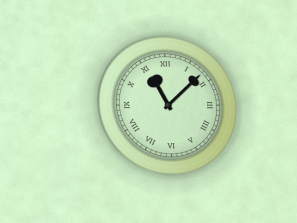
11:08
